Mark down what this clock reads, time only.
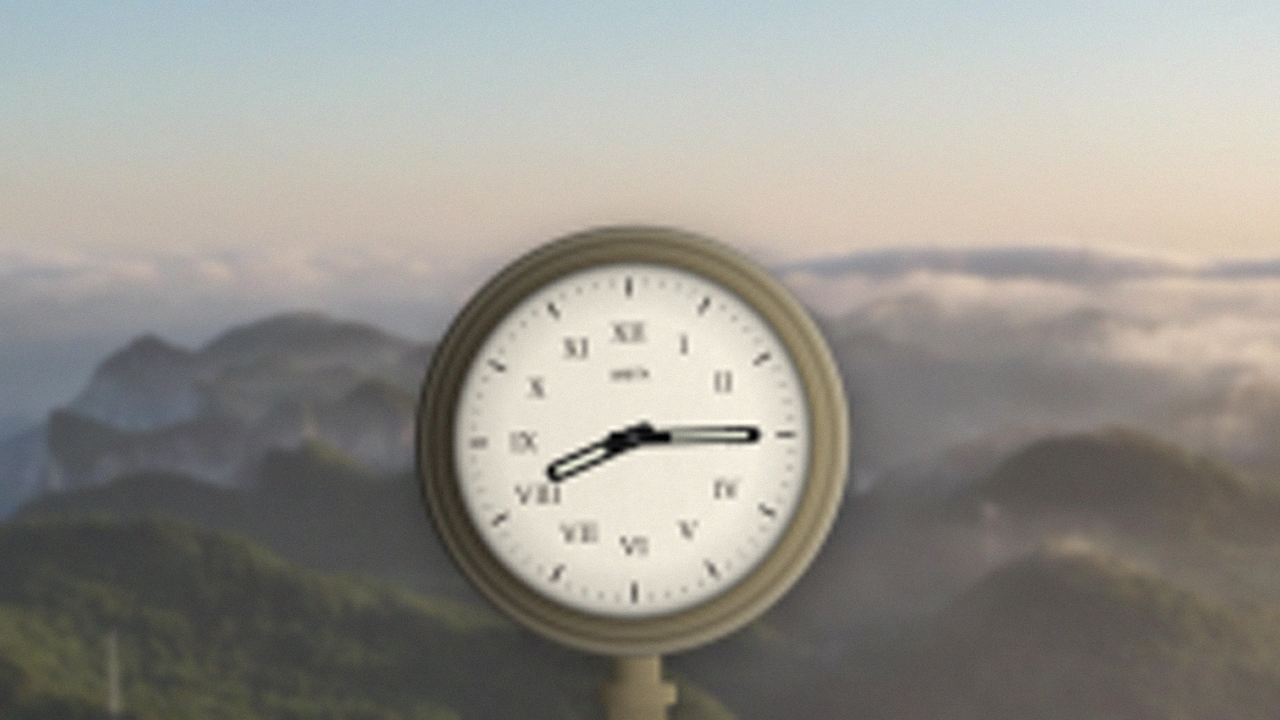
8:15
